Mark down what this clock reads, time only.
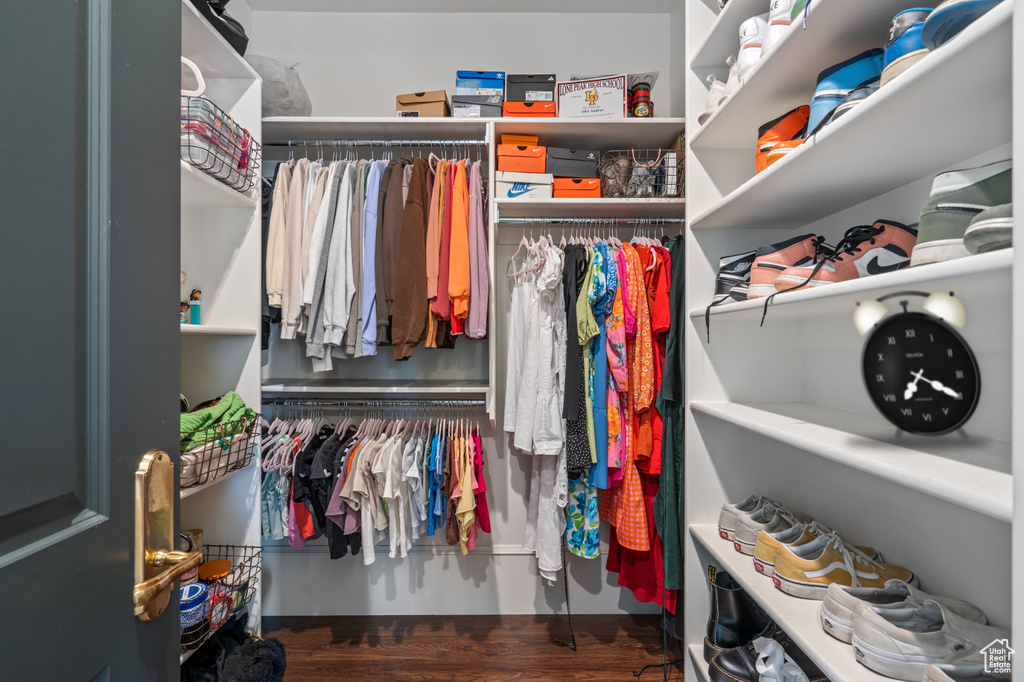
7:20
